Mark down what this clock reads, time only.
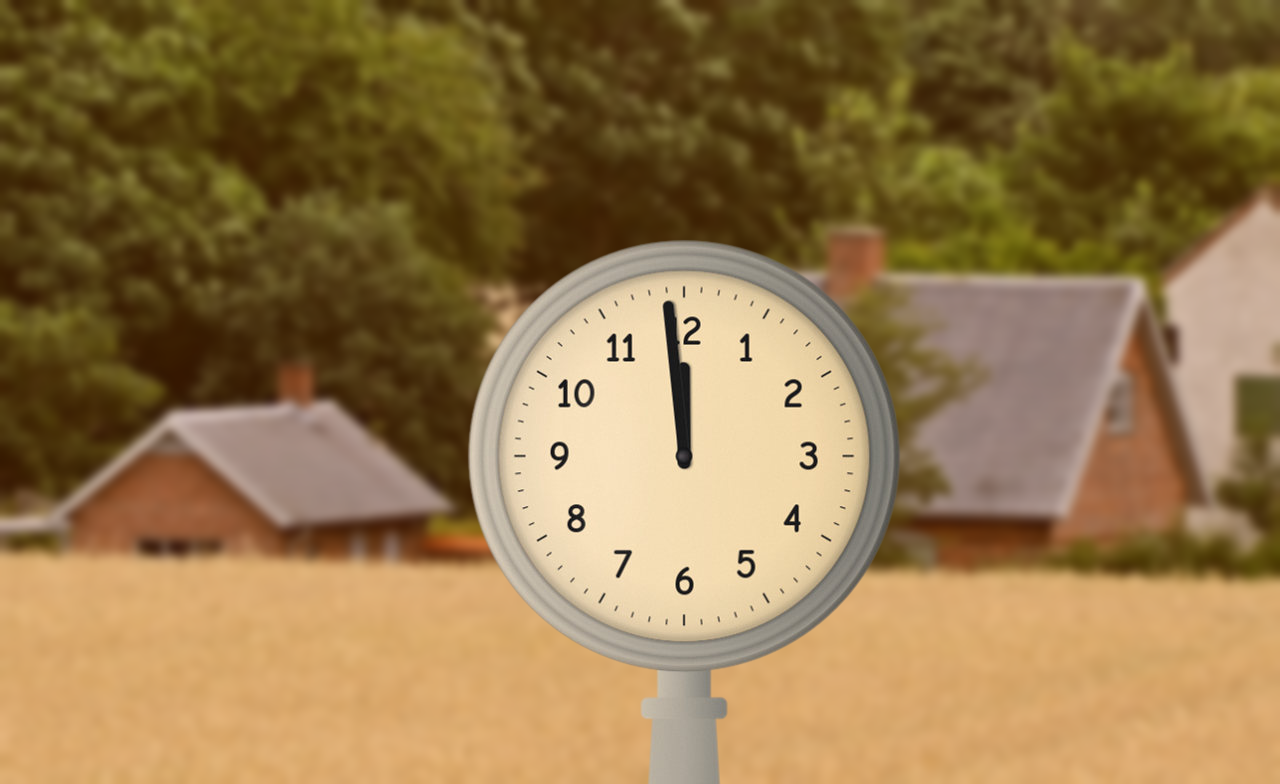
11:59
